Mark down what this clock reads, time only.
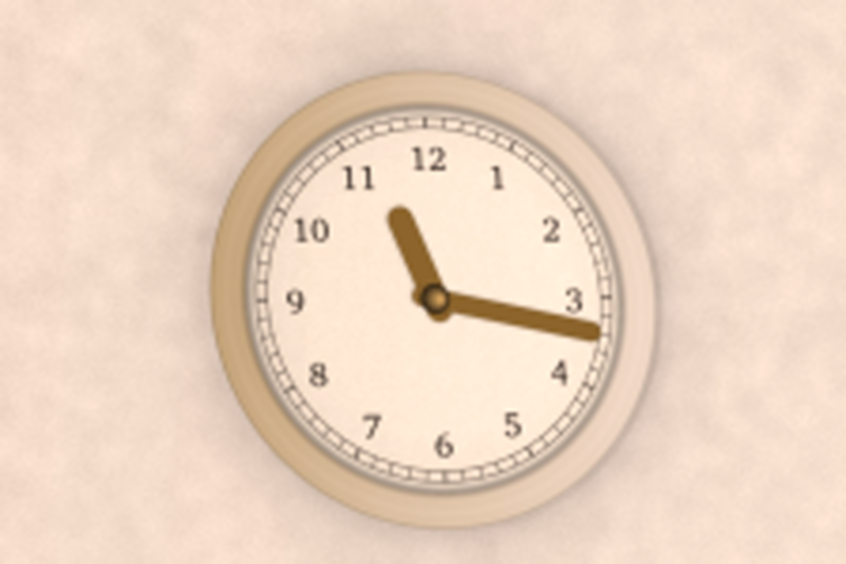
11:17
